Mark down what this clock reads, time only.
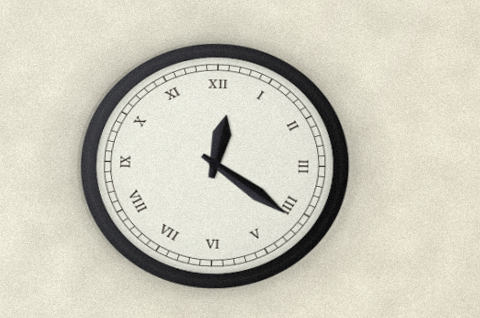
12:21
